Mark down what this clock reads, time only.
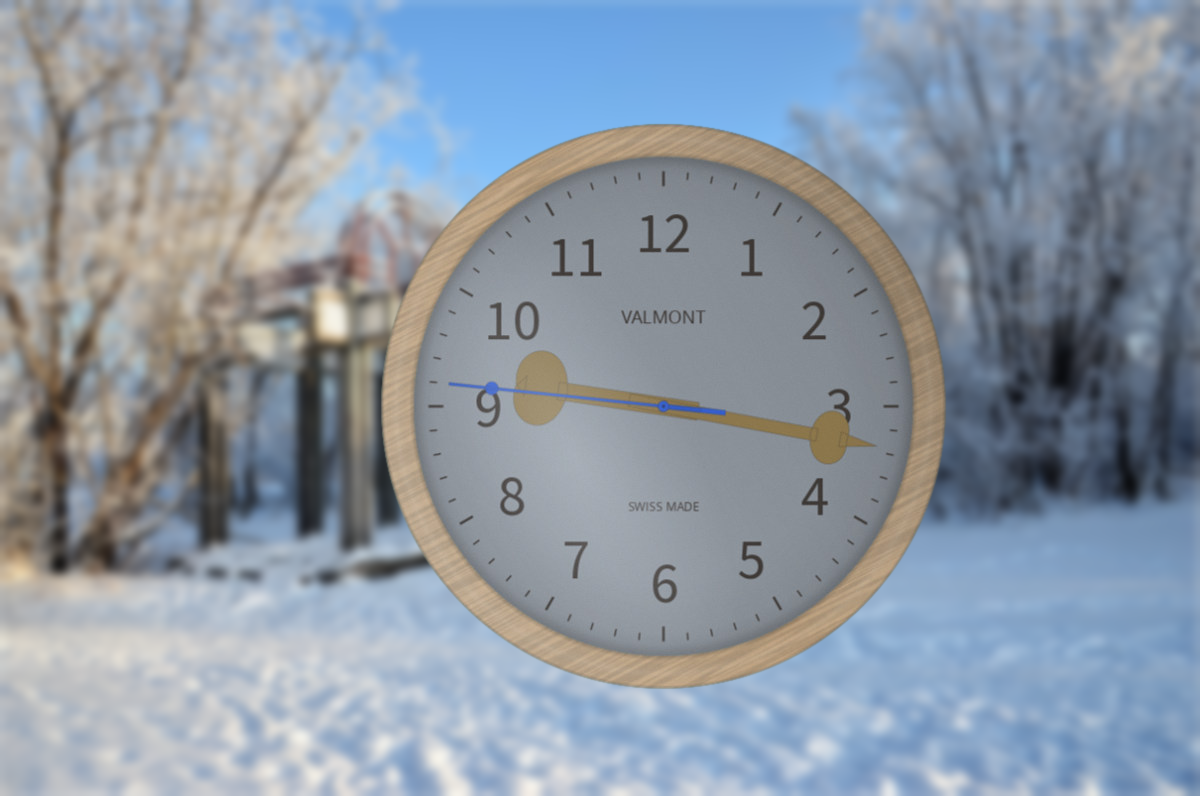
9:16:46
